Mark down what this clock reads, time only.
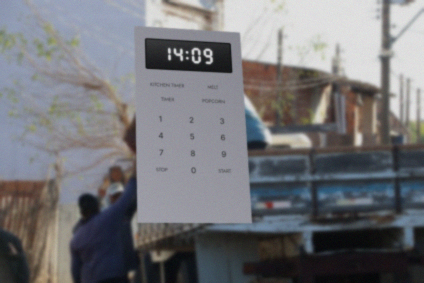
14:09
